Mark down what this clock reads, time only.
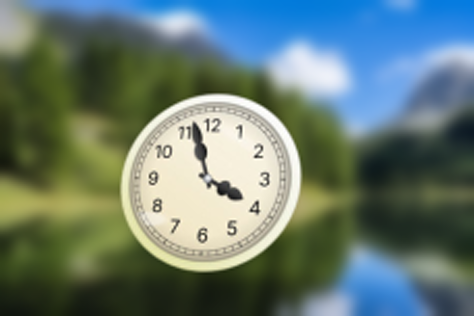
3:57
